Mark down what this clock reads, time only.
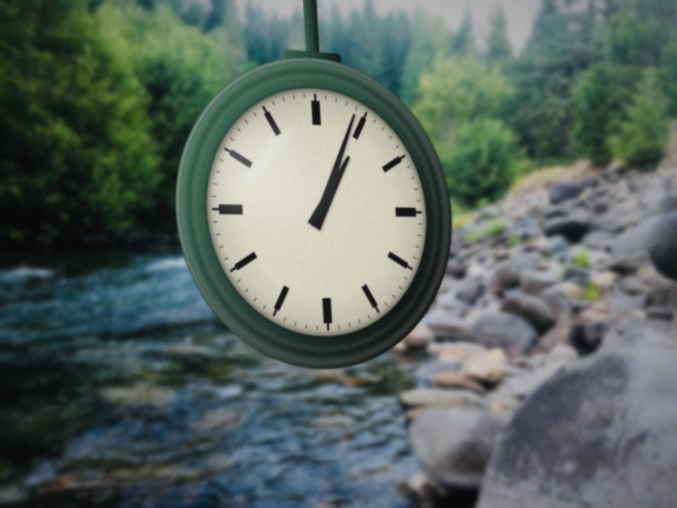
1:04
